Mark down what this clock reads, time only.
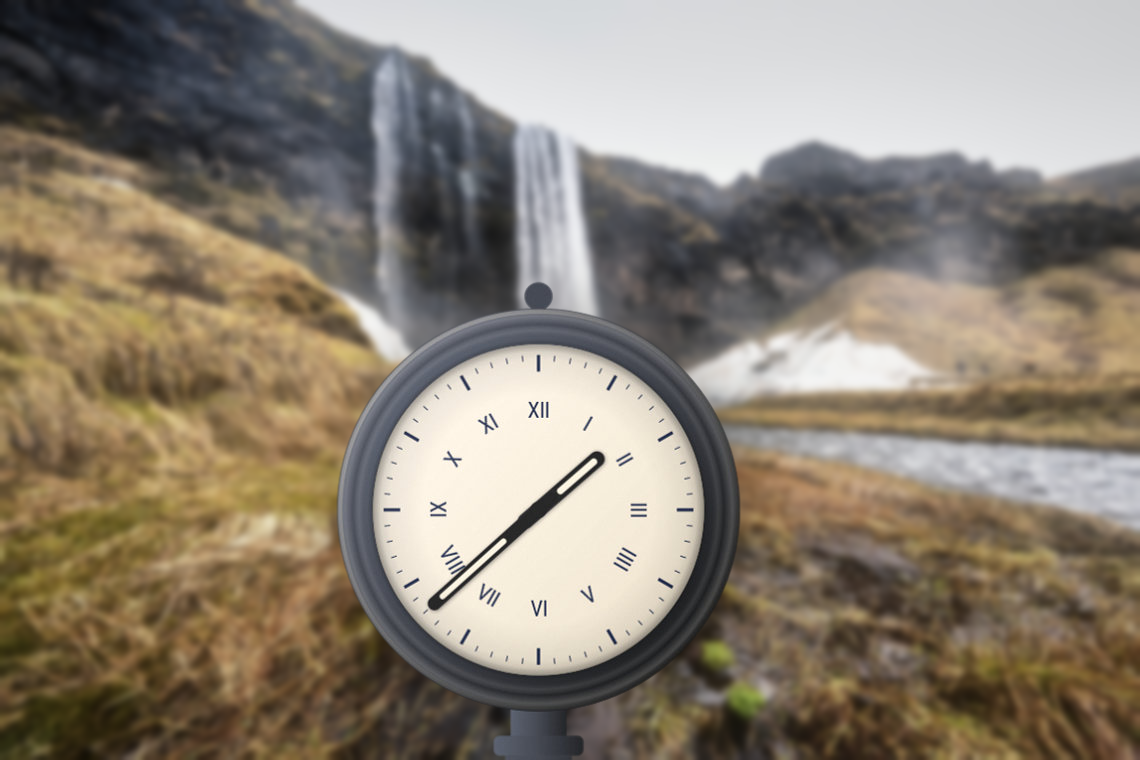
1:38
